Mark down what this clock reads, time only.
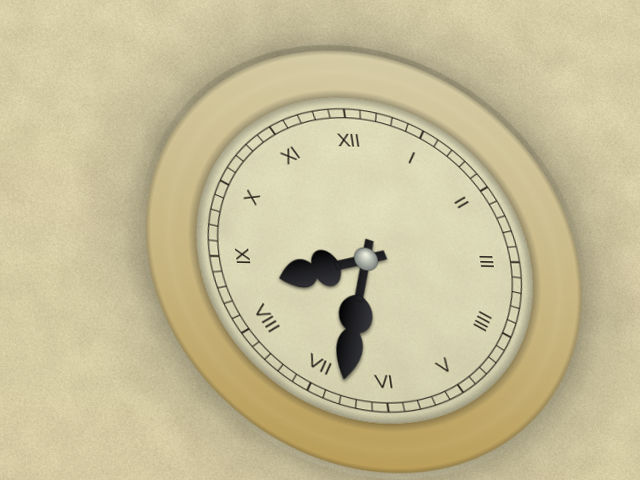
8:33
